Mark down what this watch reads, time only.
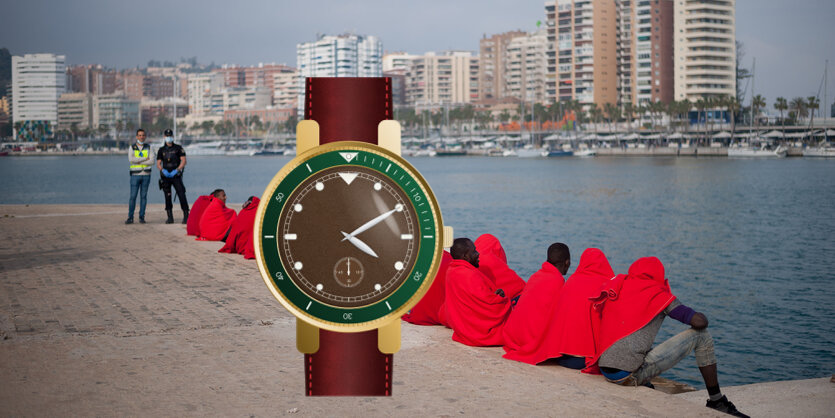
4:10
